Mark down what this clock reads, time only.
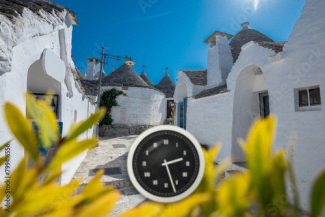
2:27
